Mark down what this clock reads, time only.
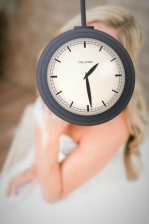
1:29
